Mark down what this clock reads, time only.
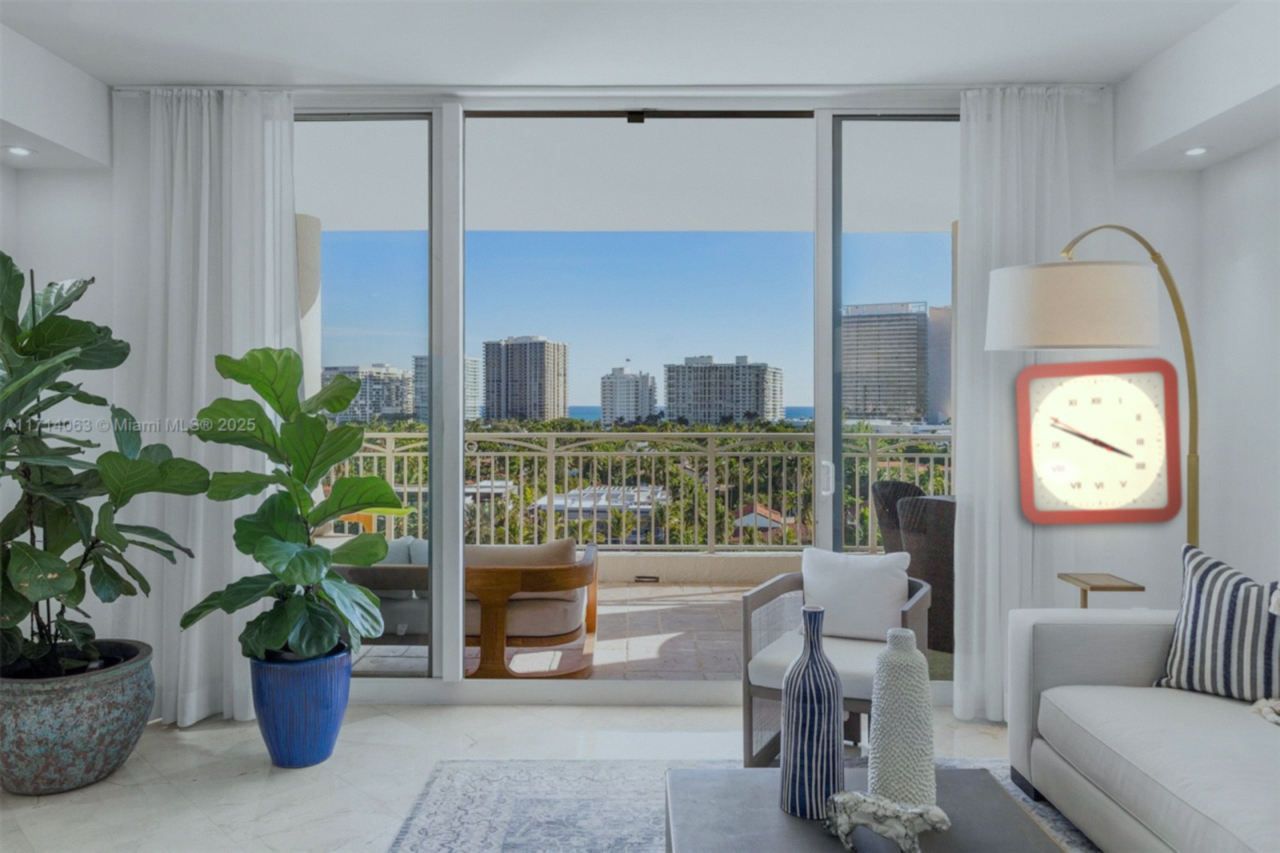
3:48:50
